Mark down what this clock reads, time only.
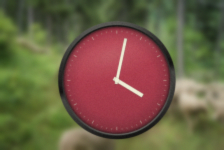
4:02
